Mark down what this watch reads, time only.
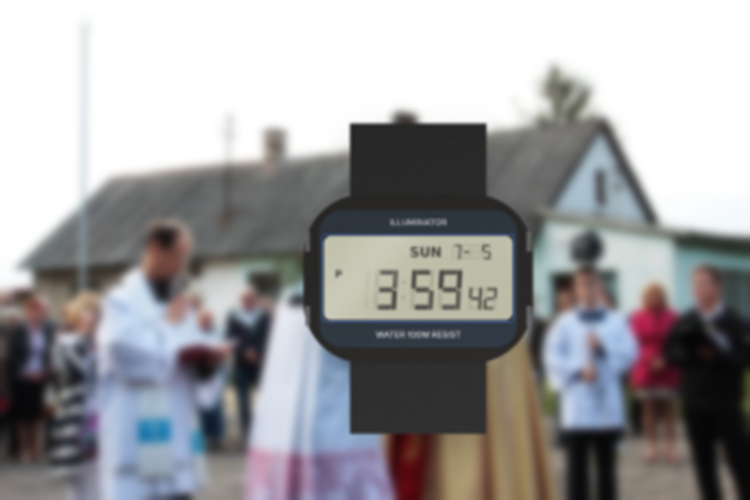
3:59:42
